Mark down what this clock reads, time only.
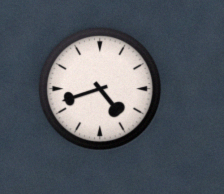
4:42
